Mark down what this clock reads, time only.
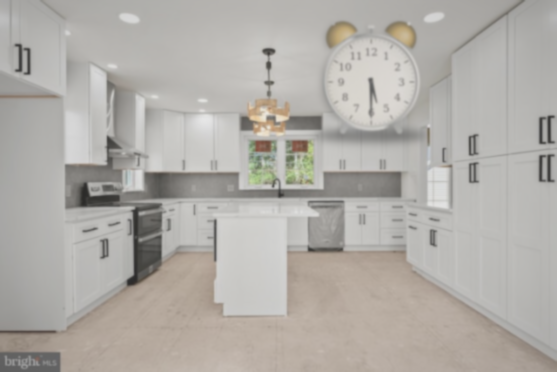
5:30
